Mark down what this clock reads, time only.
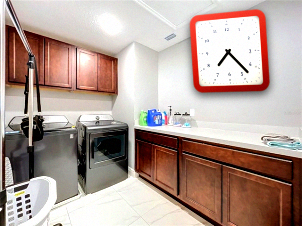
7:23
